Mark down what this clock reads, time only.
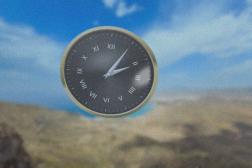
2:05
